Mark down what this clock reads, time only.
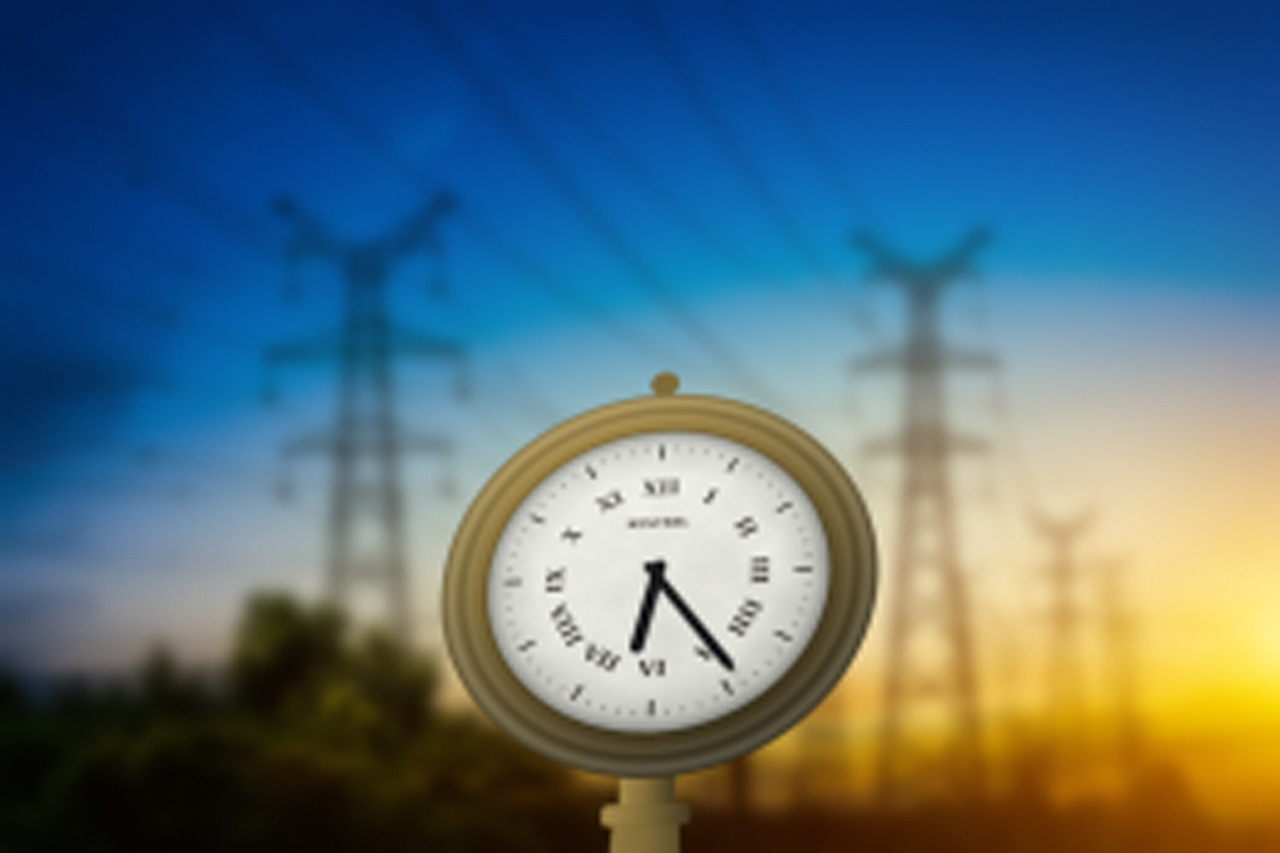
6:24
